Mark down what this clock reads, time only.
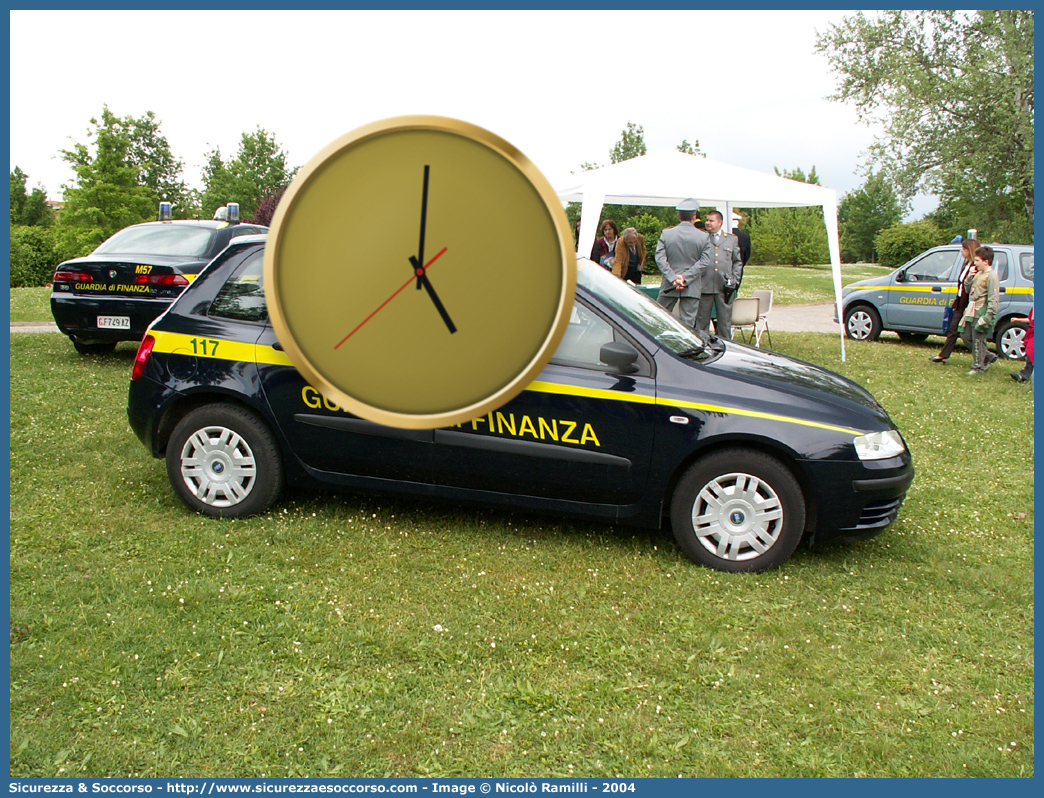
5:00:38
